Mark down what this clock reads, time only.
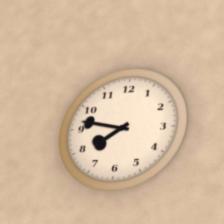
7:47
